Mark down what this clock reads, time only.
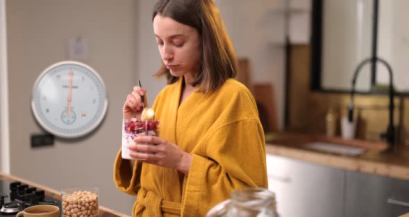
6:00
